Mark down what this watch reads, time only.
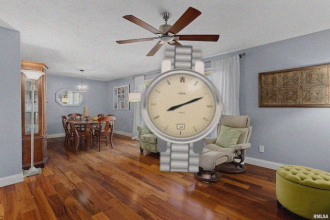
8:11
